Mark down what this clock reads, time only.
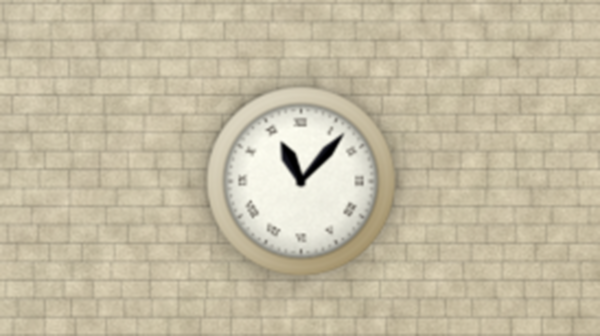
11:07
